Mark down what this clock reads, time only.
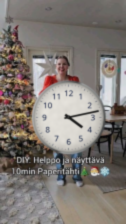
4:13
